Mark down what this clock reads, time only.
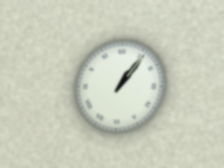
1:06
